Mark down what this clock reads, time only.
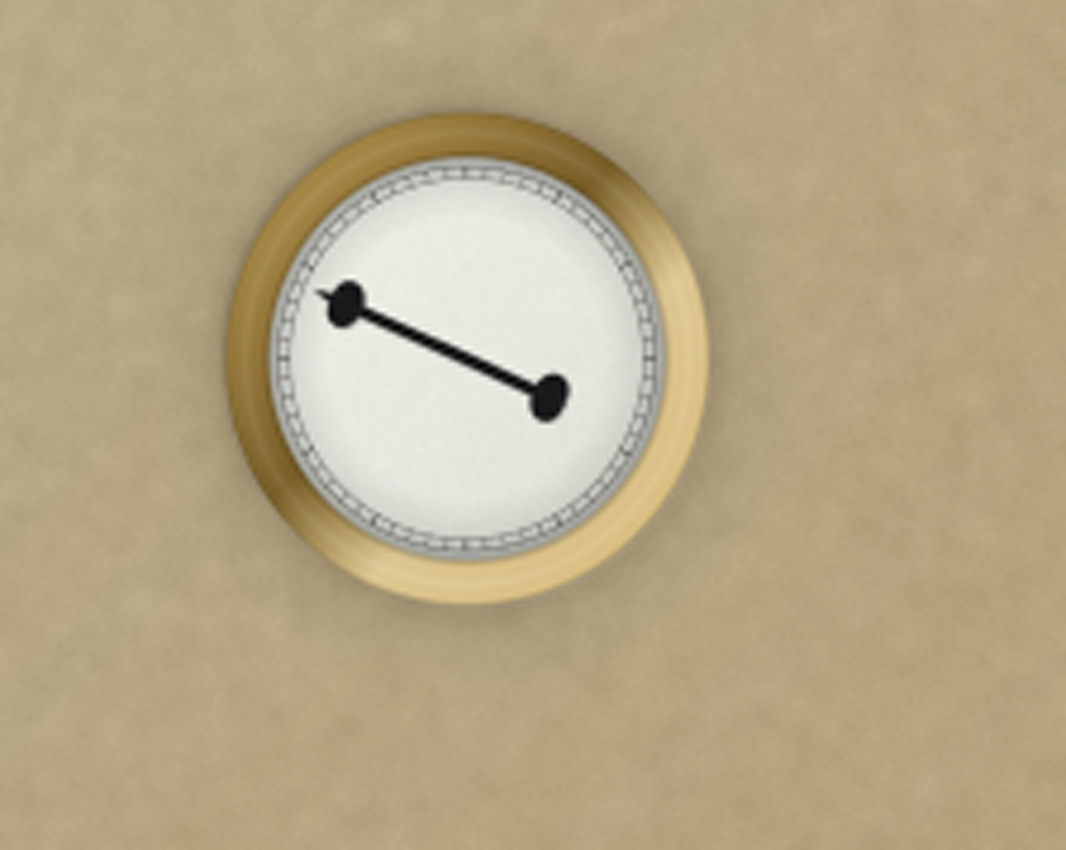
3:49
